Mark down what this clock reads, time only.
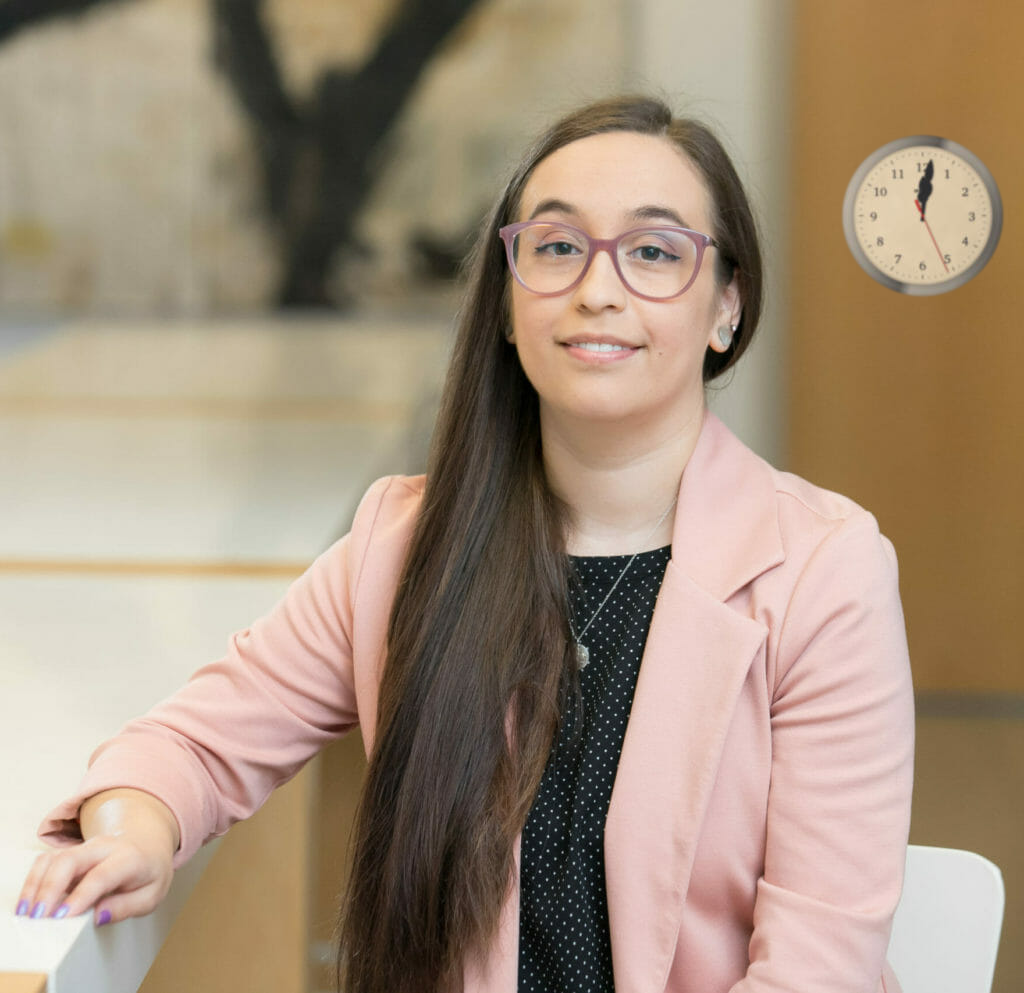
12:01:26
